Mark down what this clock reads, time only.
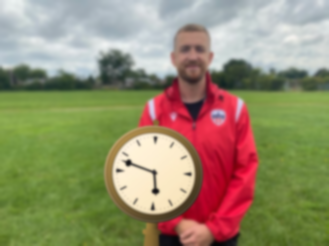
5:48
